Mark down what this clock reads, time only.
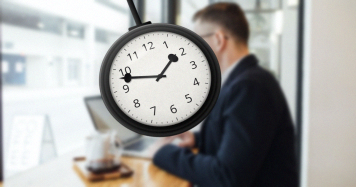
1:48
